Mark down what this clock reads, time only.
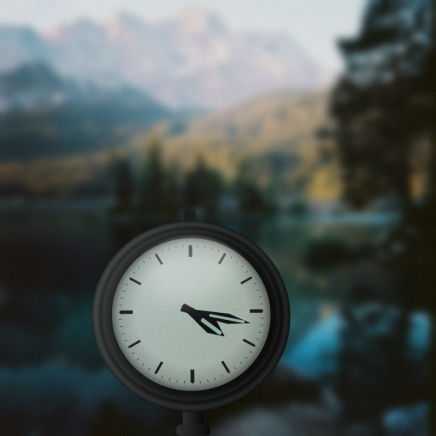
4:17
